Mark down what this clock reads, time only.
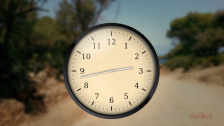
2:43
